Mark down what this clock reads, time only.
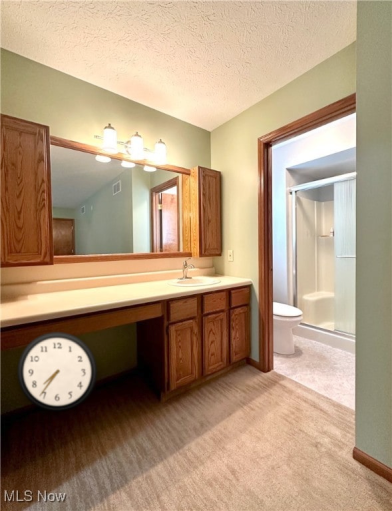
7:36
